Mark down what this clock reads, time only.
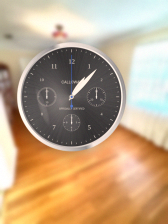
1:07
